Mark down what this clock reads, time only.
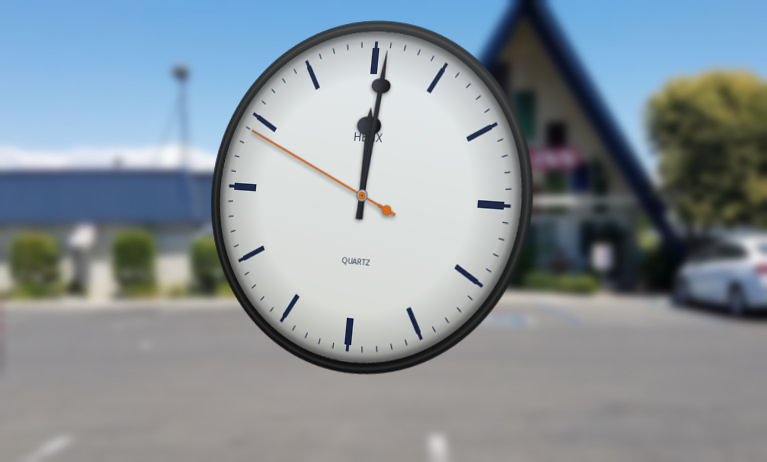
12:00:49
